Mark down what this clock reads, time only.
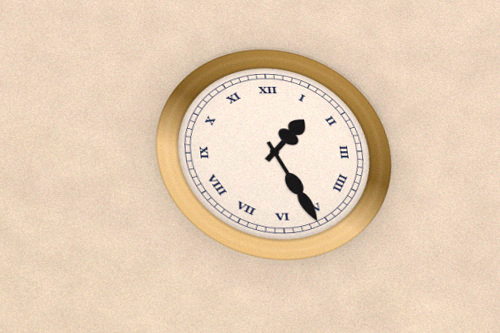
1:26
